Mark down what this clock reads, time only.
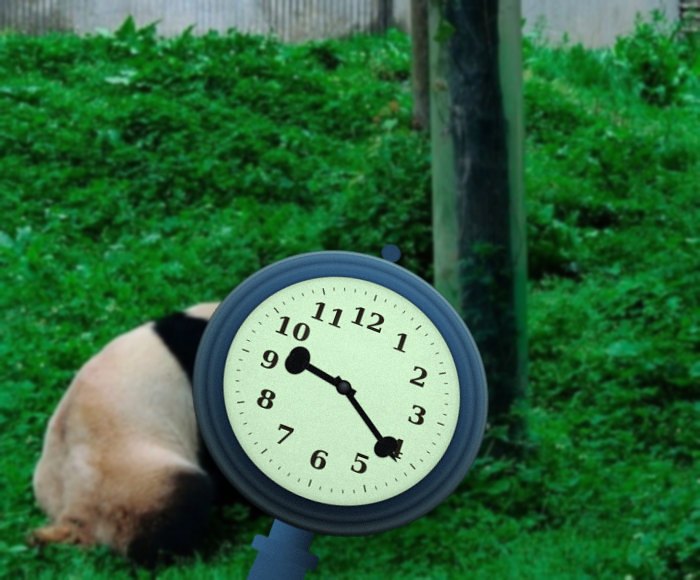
9:21
